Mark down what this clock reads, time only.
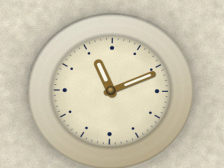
11:11
